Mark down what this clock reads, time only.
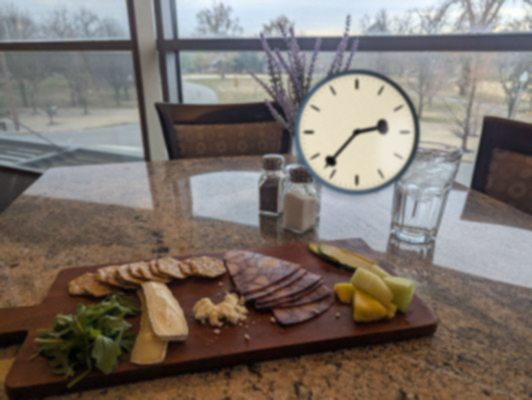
2:37
